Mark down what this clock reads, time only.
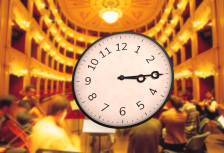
3:15
